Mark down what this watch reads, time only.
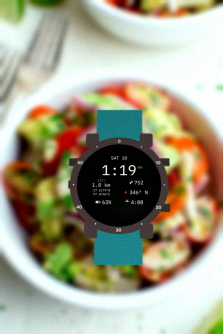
1:19
